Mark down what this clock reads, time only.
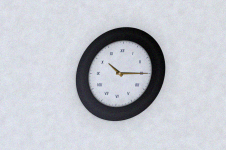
10:15
